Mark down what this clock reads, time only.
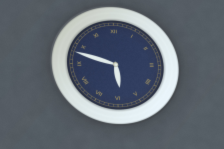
5:48
